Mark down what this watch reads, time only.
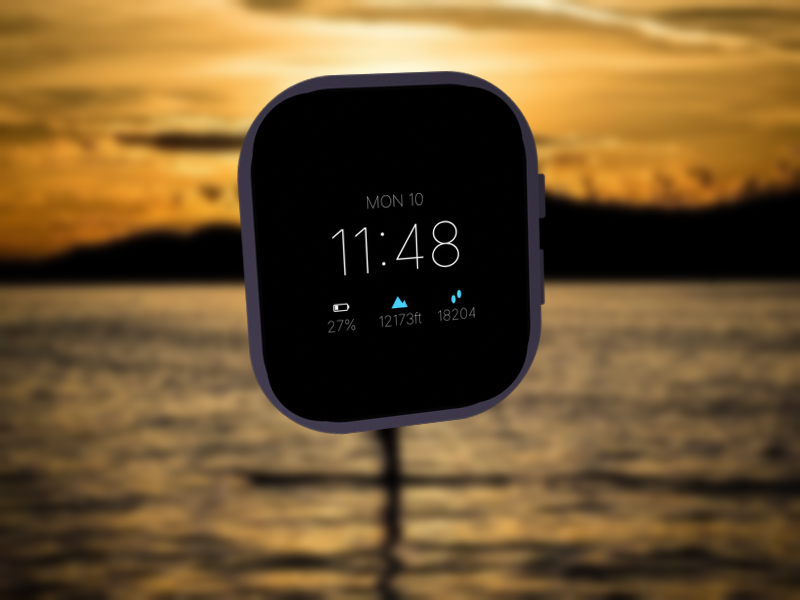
11:48
